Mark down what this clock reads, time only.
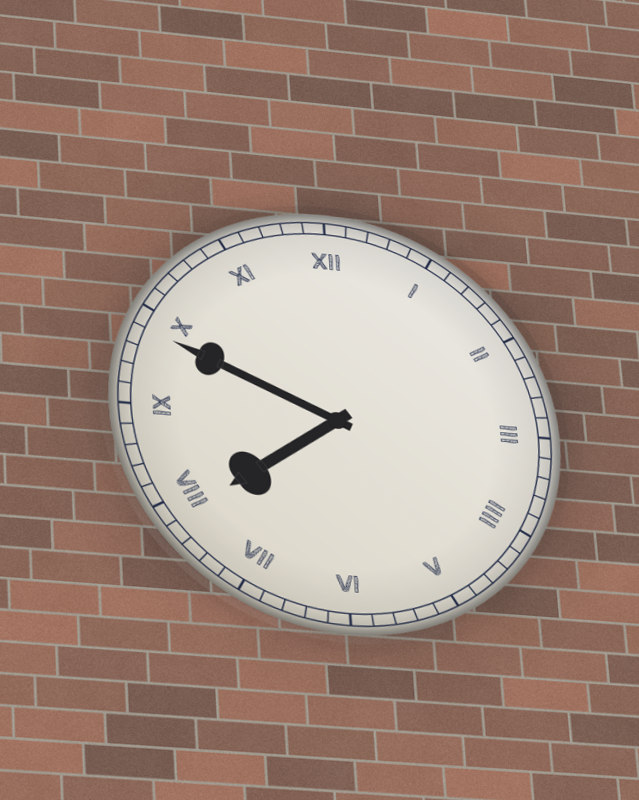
7:49
